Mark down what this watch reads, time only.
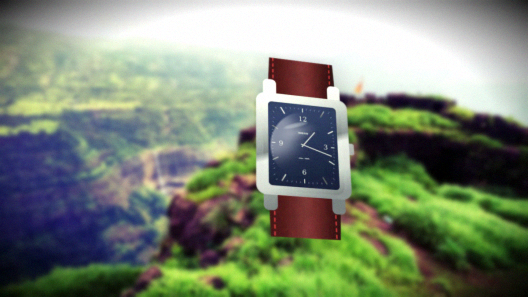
1:18
